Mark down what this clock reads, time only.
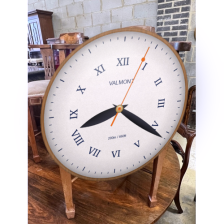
8:21:04
